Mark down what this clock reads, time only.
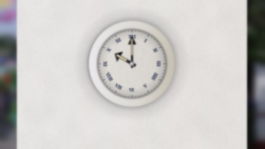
10:00
